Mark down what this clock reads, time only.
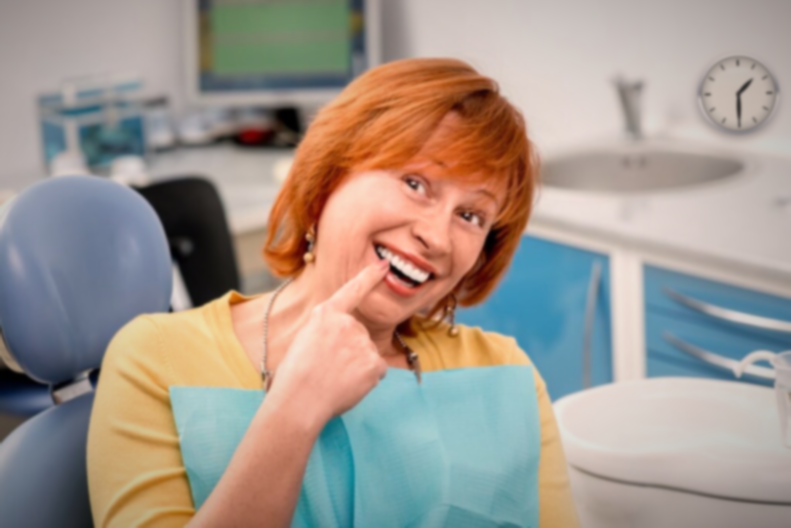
1:30
